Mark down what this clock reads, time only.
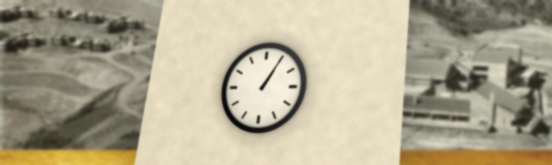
1:05
